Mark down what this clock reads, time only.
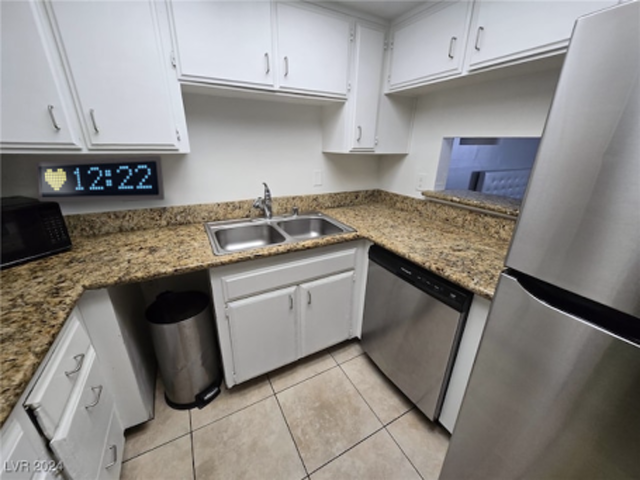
12:22
